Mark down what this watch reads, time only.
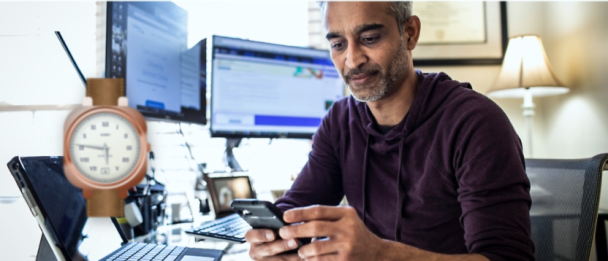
5:46
